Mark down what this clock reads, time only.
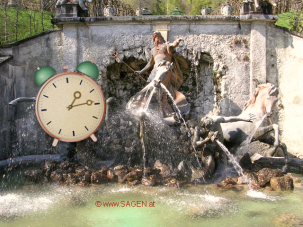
1:14
